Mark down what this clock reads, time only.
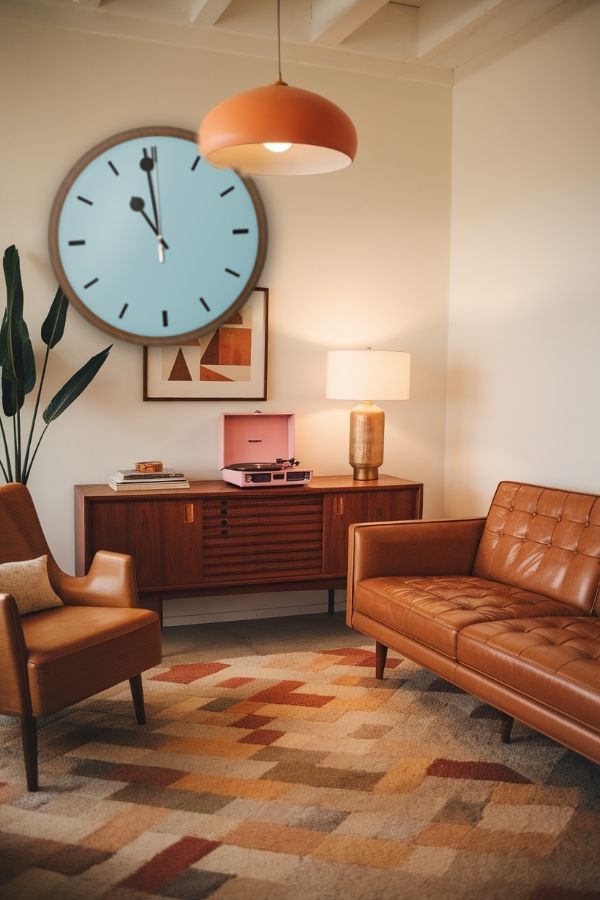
10:59:00
